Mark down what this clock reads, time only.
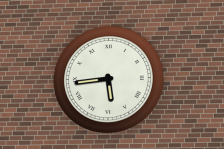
5:44
